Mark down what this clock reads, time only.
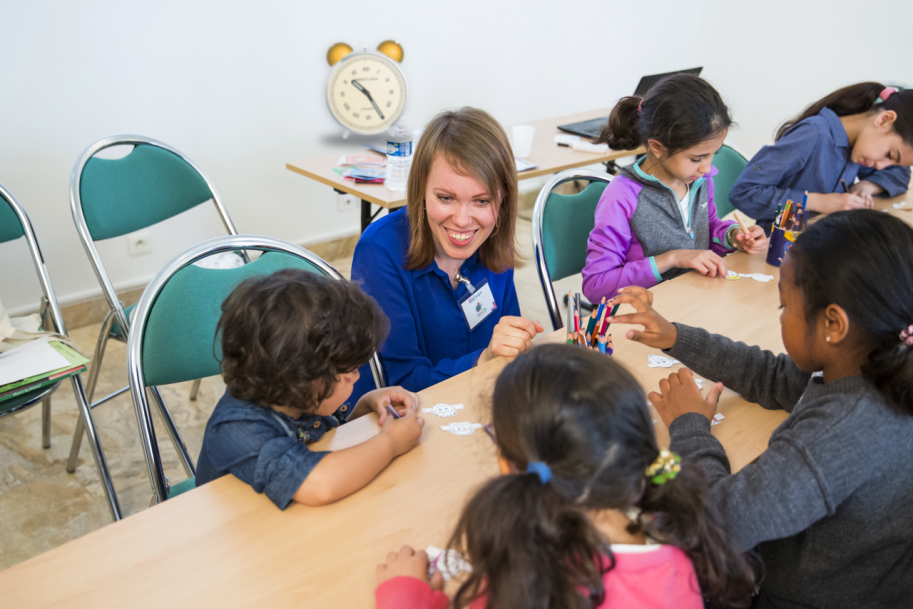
10:25
